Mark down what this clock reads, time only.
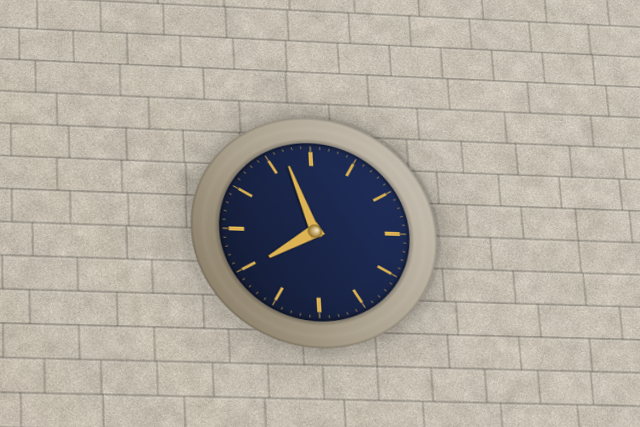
7:57
